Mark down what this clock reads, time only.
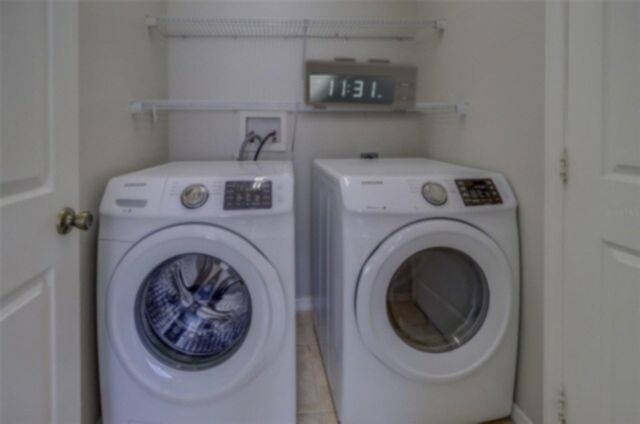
11:31
